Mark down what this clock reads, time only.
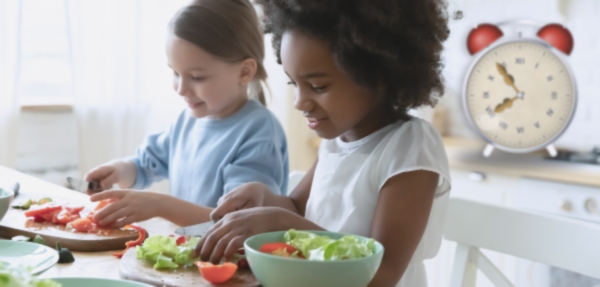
7:54
